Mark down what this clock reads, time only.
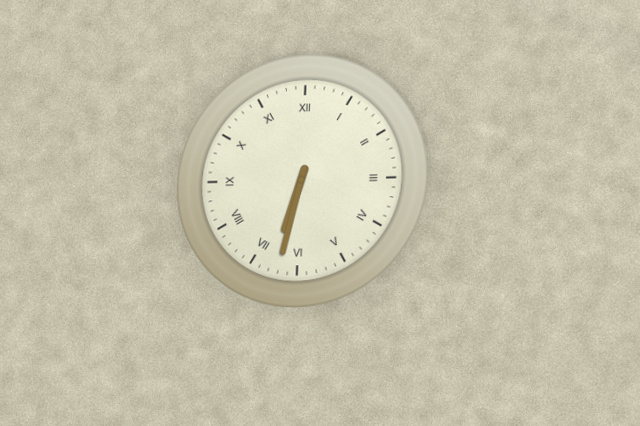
6:32
